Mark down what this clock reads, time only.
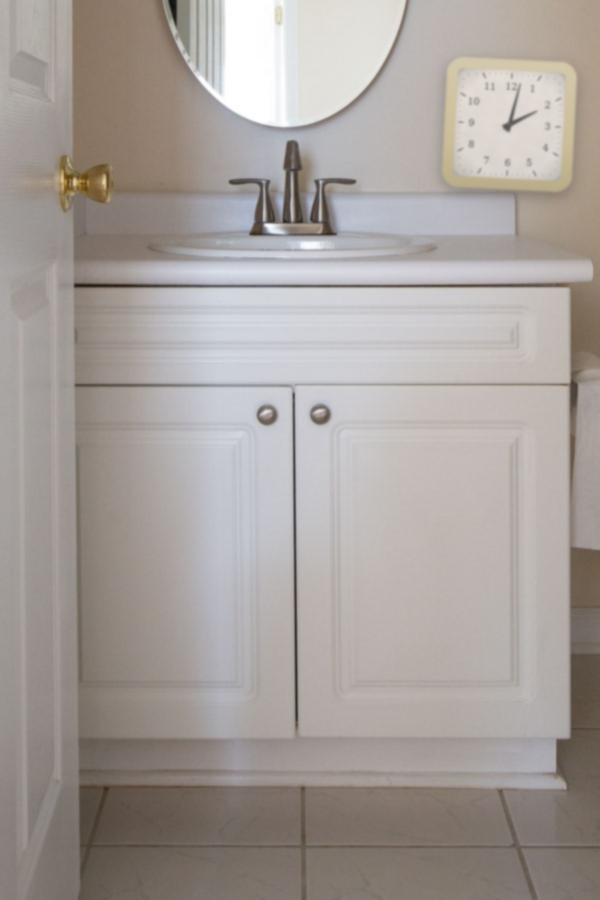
2:02
